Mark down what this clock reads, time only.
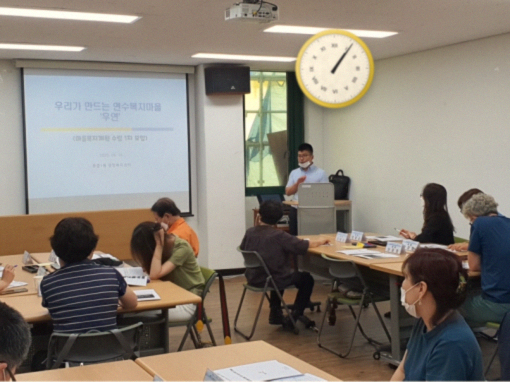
1:06
